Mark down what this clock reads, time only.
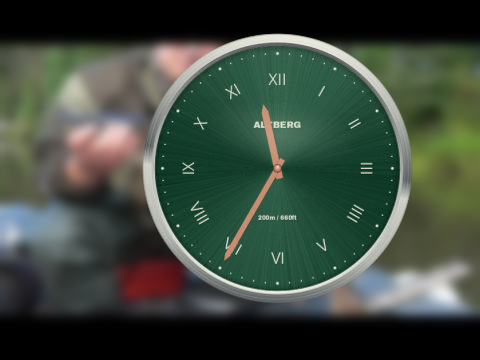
11:35
